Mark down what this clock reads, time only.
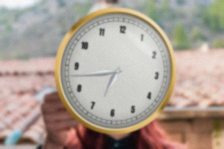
6:43
